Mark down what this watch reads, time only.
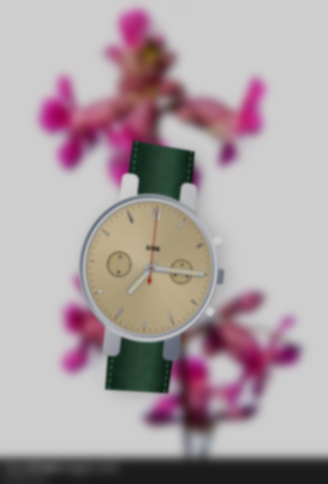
7:15
